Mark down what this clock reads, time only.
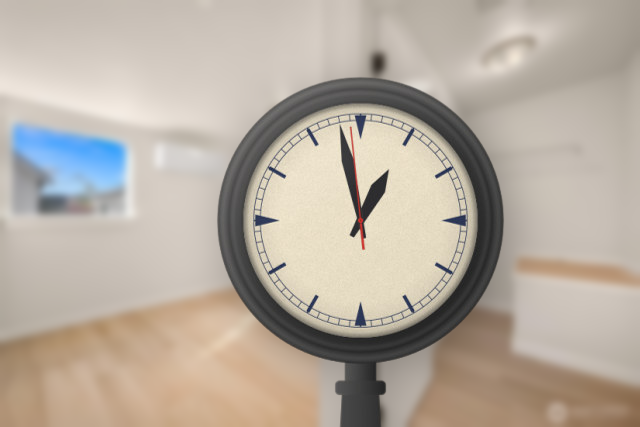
12:57:59
